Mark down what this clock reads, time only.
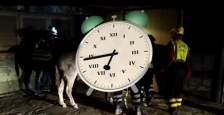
6:44
